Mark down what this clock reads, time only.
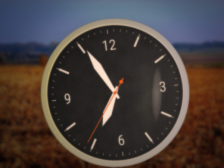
6:55:36
